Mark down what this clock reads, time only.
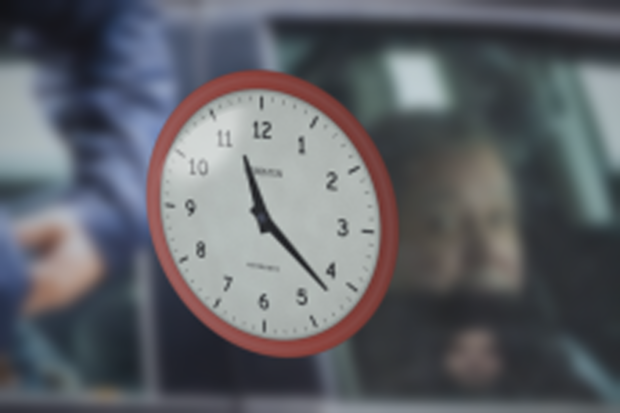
11:22
